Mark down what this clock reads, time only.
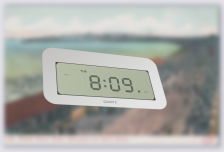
8:09
